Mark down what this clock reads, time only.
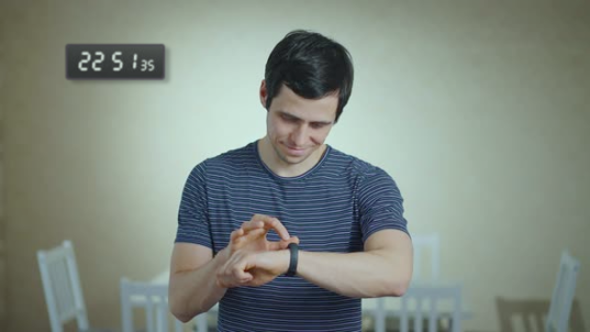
22:51:35
